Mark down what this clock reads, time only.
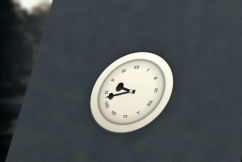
9:43
